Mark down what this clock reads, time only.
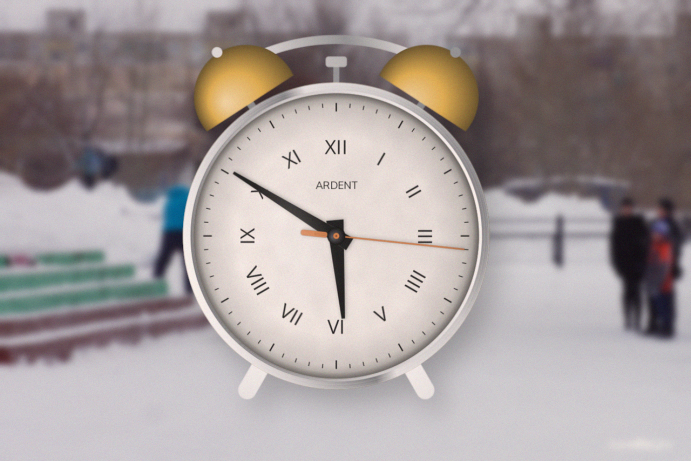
5:50:16
